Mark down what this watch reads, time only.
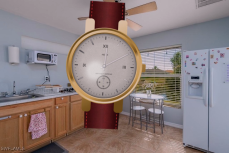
12:10
